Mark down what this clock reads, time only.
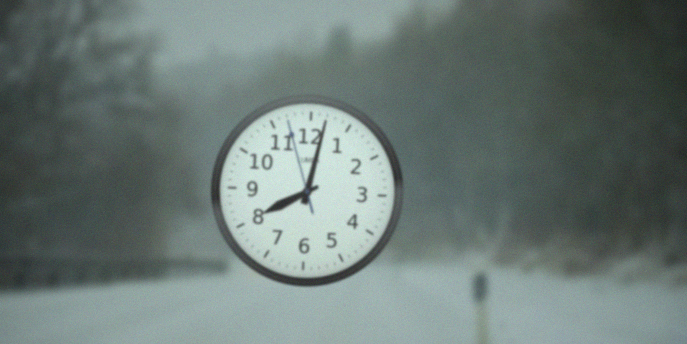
8:01:57
